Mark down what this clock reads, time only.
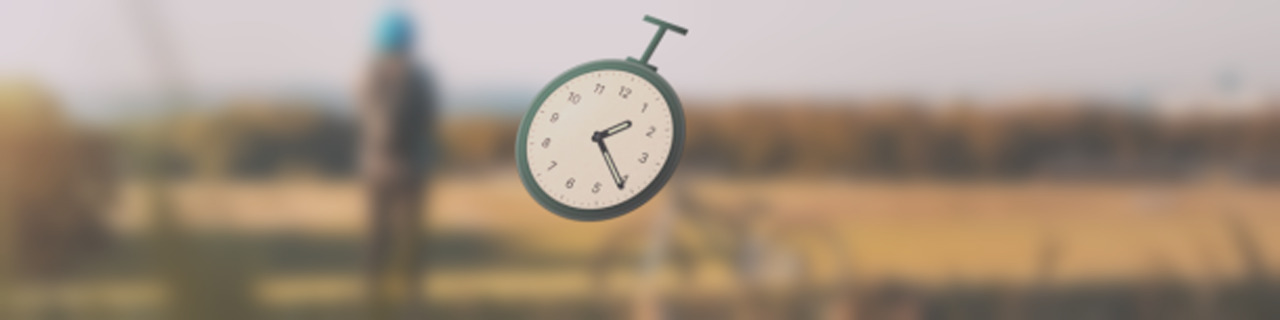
1:21
